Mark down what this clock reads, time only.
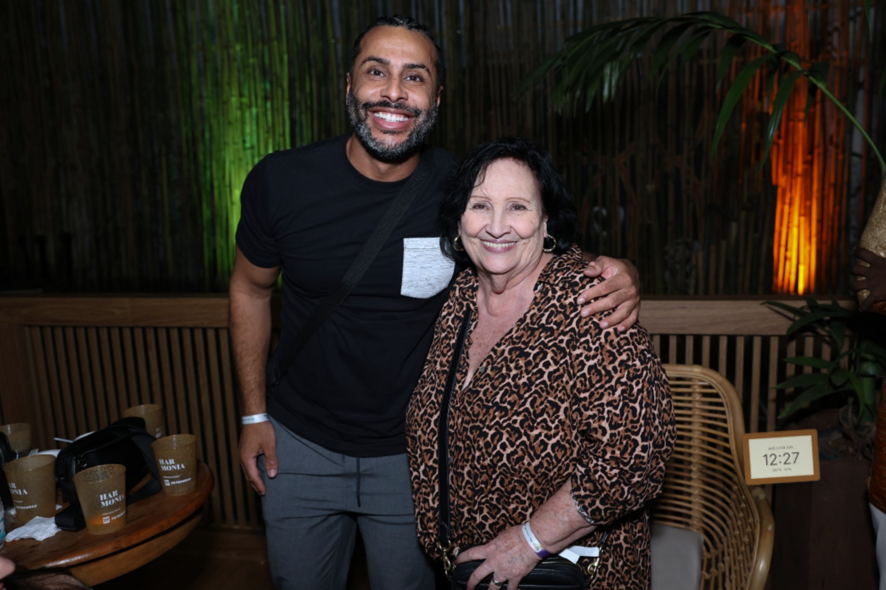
12:27
